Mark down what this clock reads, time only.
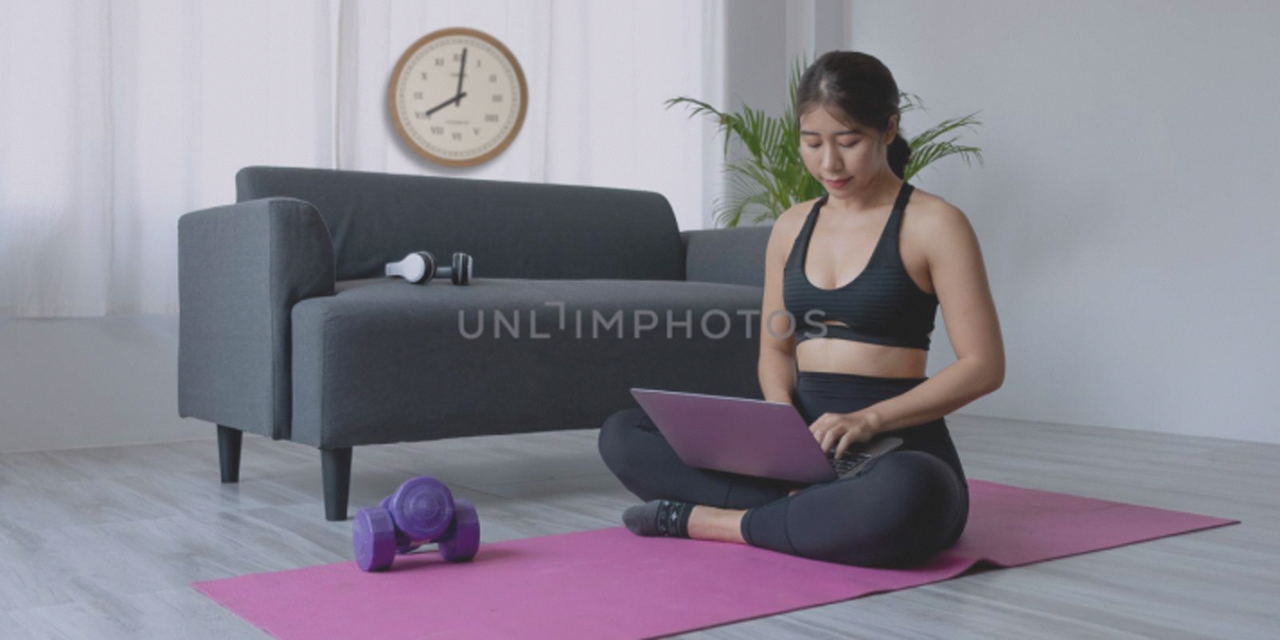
8:01
